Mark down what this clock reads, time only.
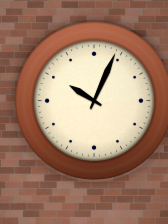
10:04
